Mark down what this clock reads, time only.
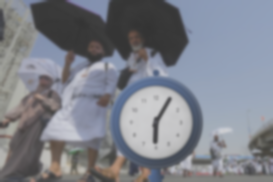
6:05
